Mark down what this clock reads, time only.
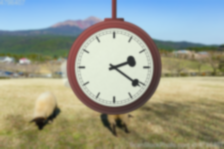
2:21
